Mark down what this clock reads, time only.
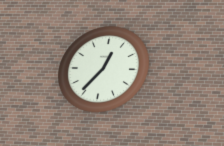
12:36
